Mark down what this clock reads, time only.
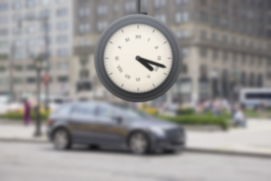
4:18
